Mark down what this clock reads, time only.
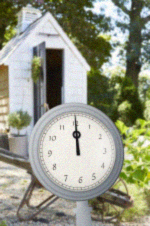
12:00
